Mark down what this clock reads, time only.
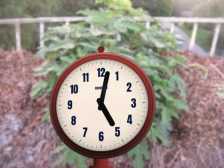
5:02
